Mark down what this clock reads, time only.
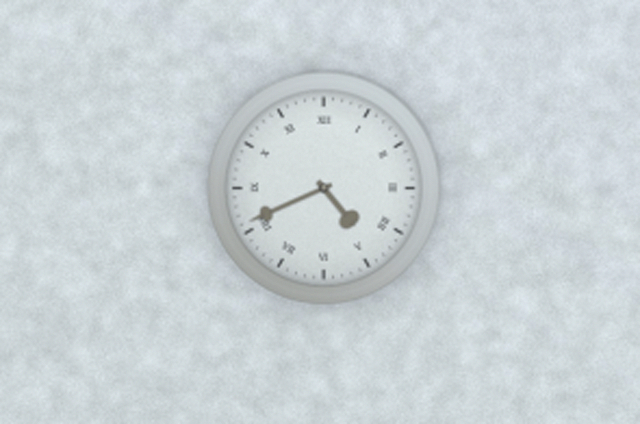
4:41
